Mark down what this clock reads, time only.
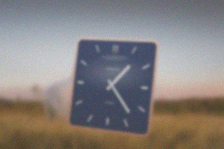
1:23
